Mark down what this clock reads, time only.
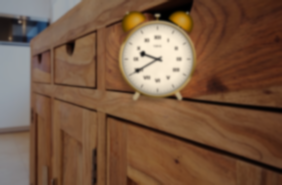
9:40
